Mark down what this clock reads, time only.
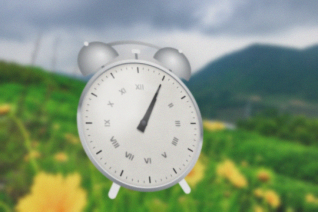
1:05
